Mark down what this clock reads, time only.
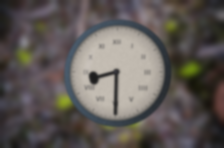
8:30
